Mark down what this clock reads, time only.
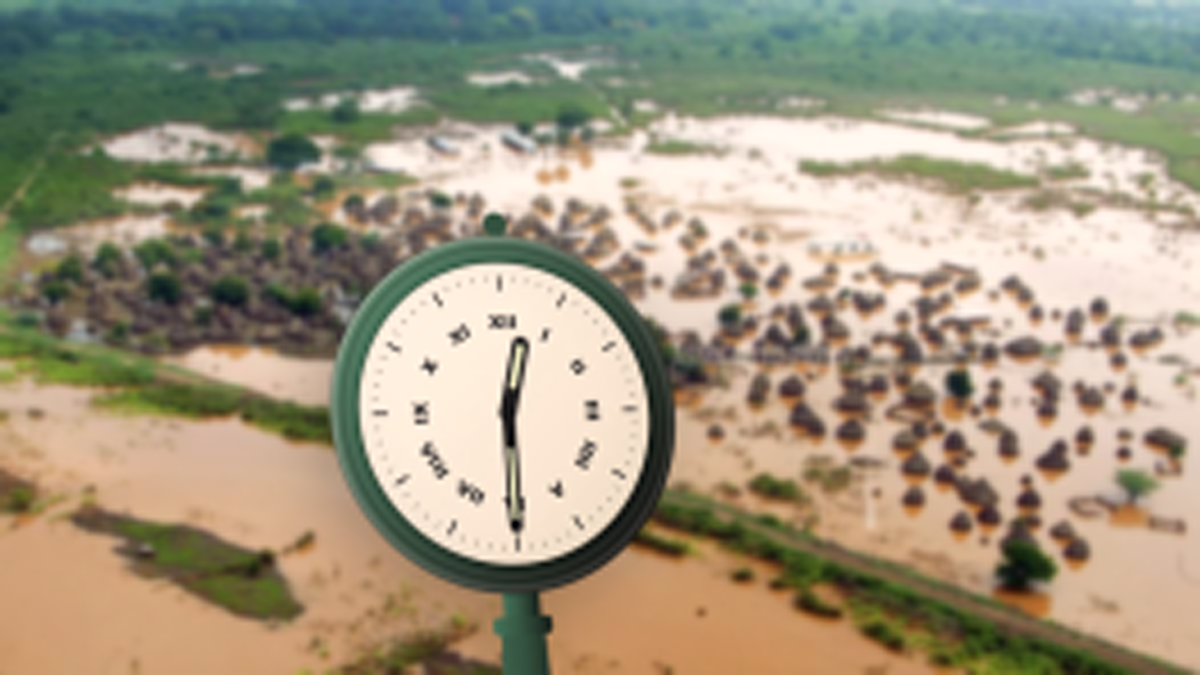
12:30
